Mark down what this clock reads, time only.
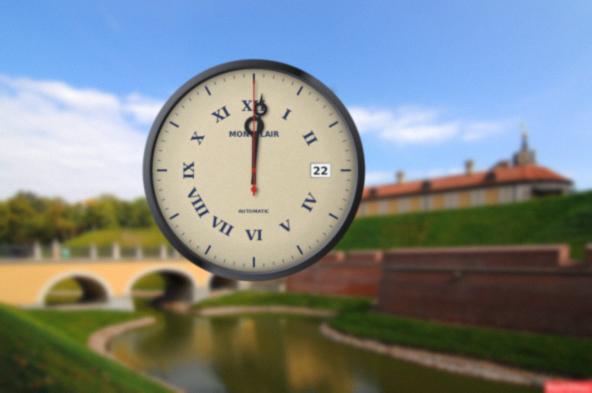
12:01:00
